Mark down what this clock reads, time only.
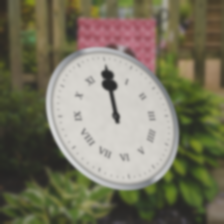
12:00
